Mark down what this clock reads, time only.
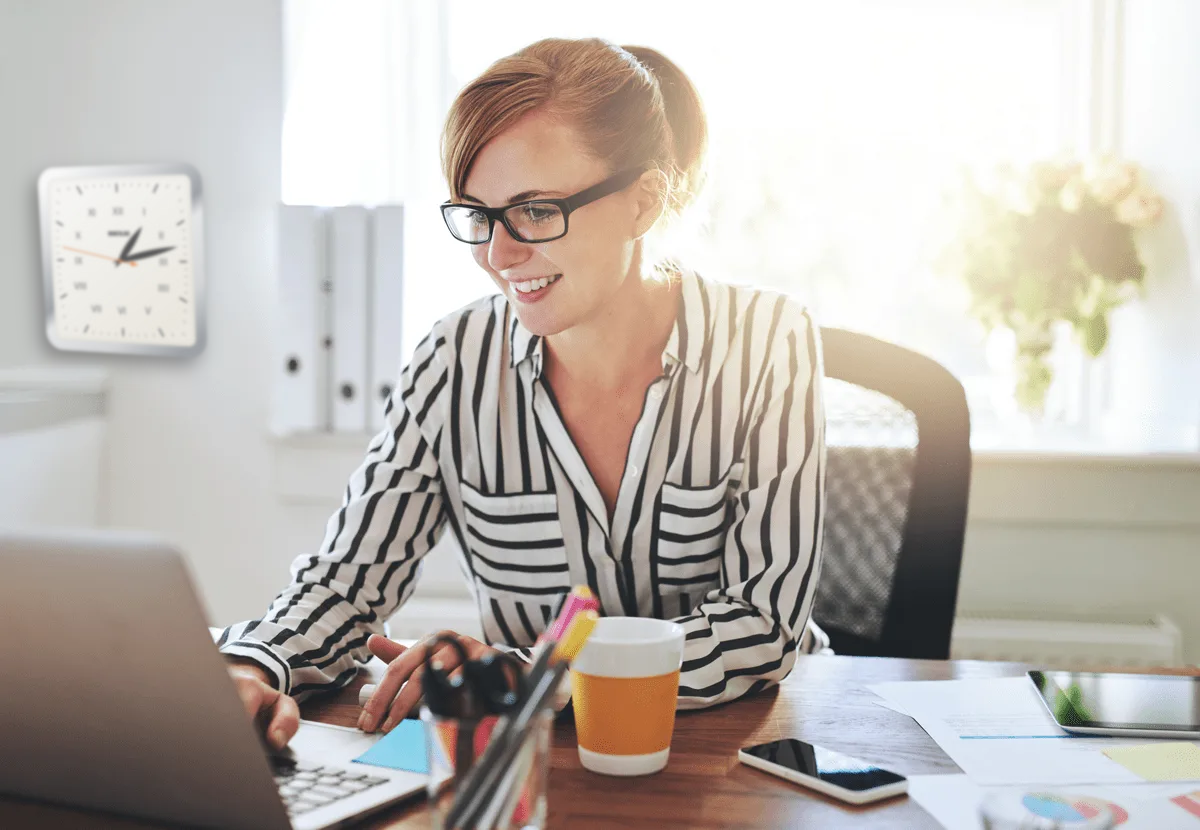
1:12:47
